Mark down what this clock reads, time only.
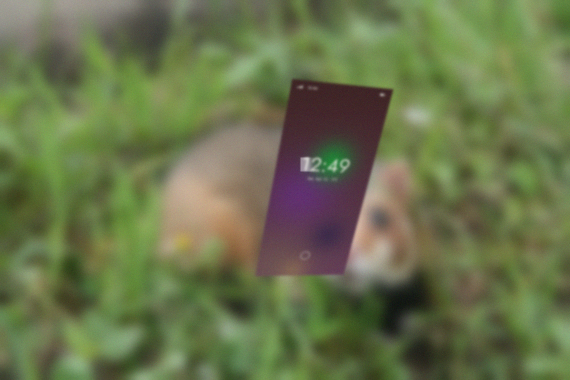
12:49
